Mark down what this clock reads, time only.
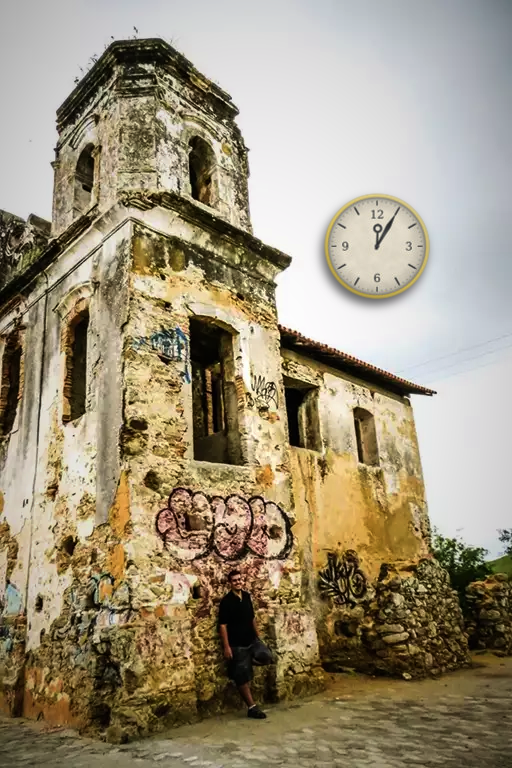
12:05
